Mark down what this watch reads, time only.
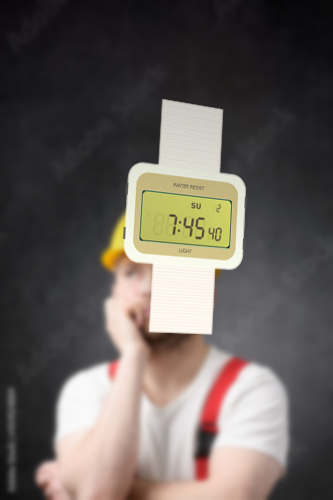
7:45:40
